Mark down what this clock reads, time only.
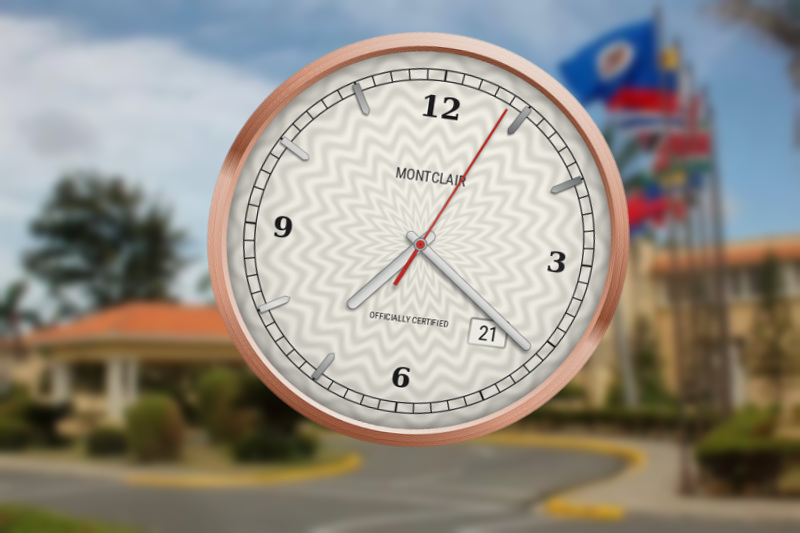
7:21:04
